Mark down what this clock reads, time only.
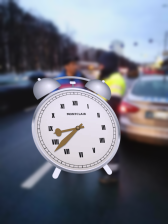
8:38
